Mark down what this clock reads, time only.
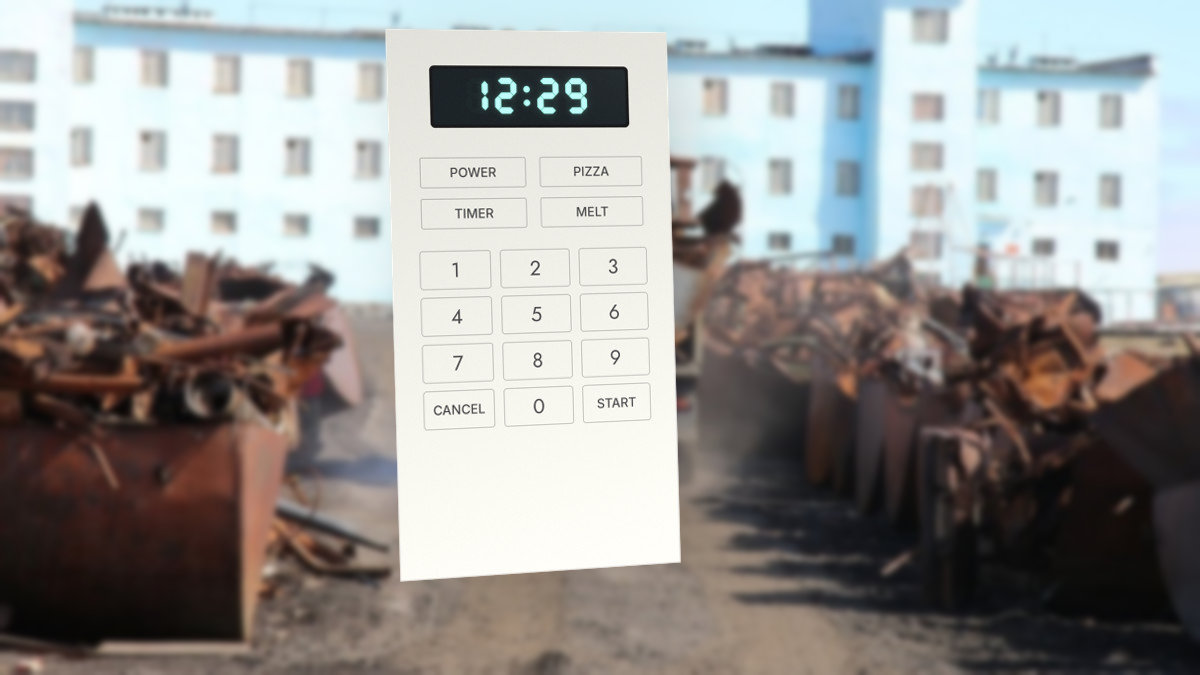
12:29
